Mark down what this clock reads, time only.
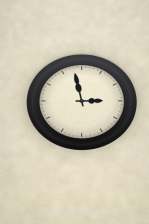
2:58
